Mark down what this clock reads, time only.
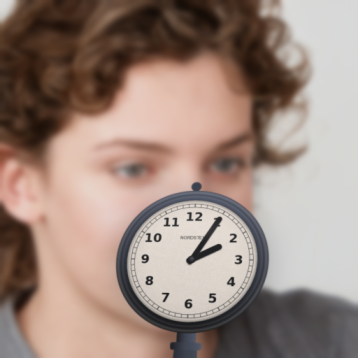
2:05
